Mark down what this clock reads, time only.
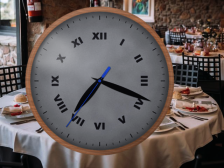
7:18:36
